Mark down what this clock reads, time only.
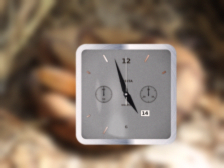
4:57
